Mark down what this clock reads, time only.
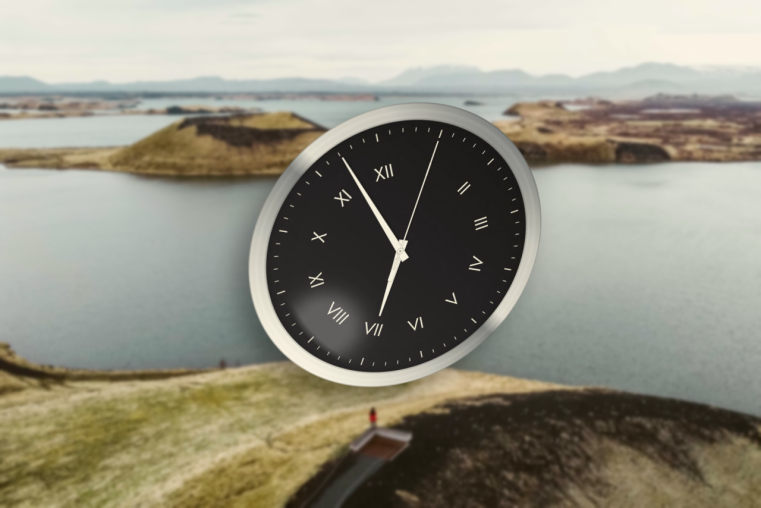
6:57:05
